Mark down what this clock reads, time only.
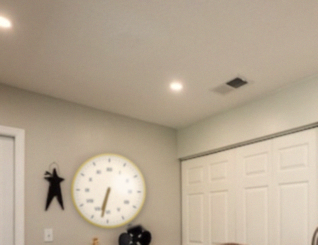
6:32
